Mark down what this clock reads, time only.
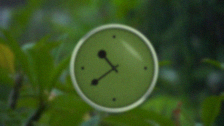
10:39
